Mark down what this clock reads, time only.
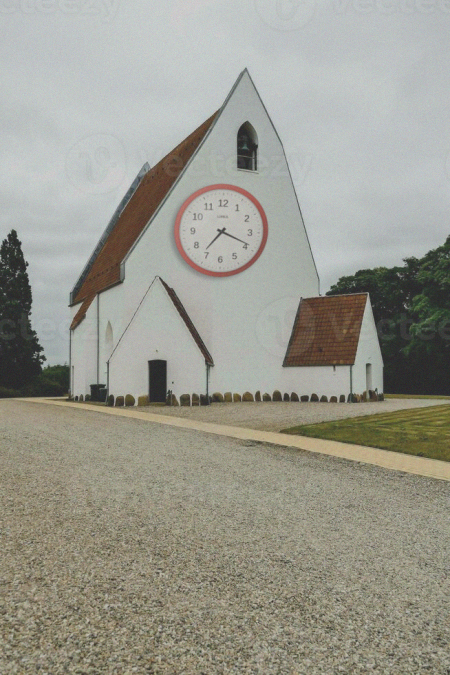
7:19
